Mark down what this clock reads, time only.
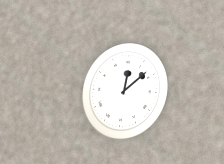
12:08
